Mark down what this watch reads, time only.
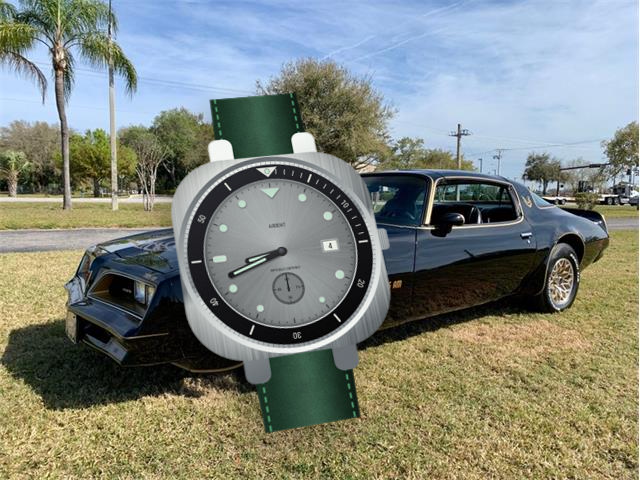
8:42
